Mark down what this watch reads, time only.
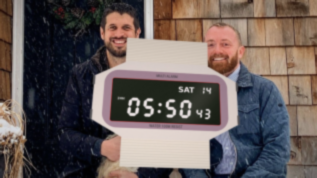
5:50:43
